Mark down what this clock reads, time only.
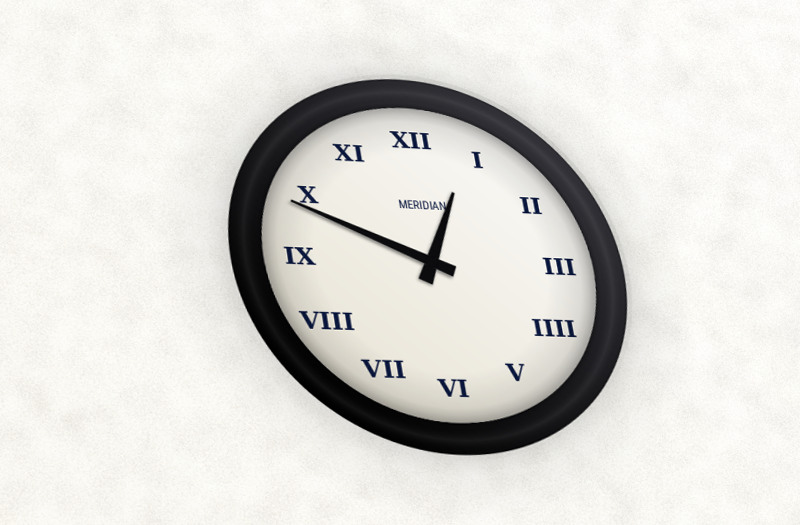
12:49
